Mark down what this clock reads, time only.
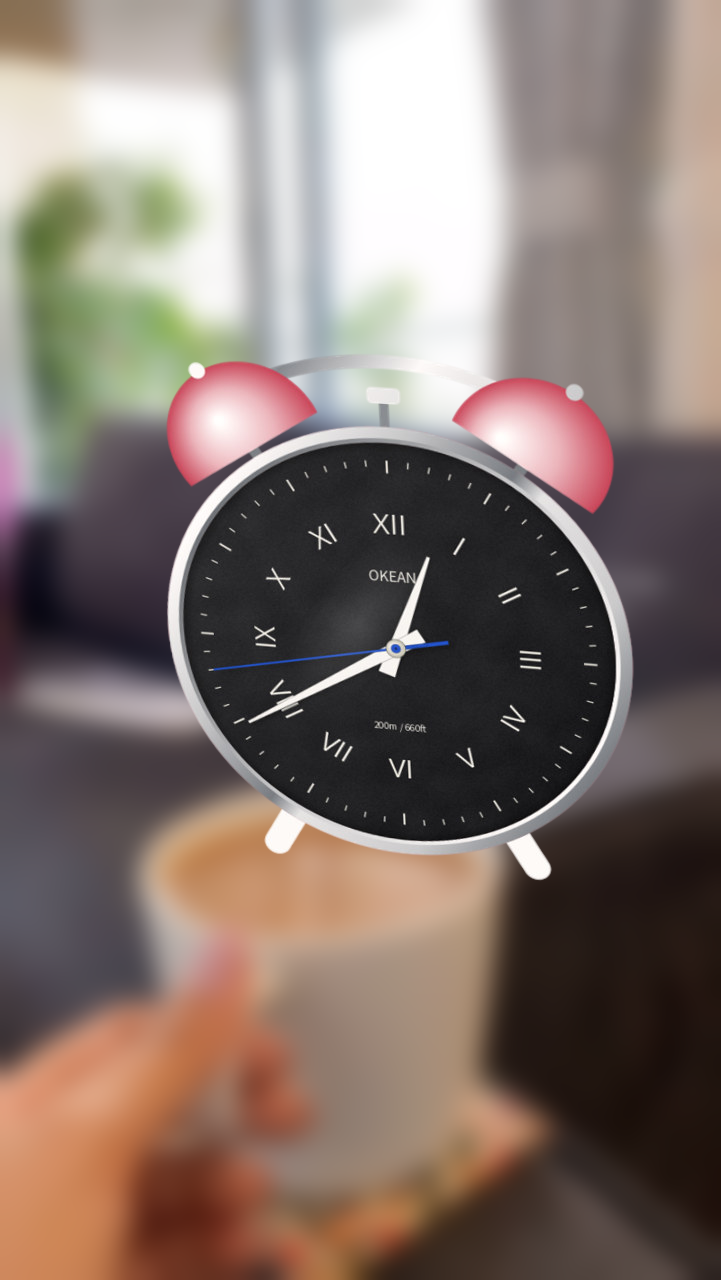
12:39:43
